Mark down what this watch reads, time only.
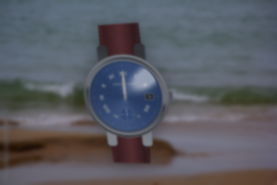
12:00
